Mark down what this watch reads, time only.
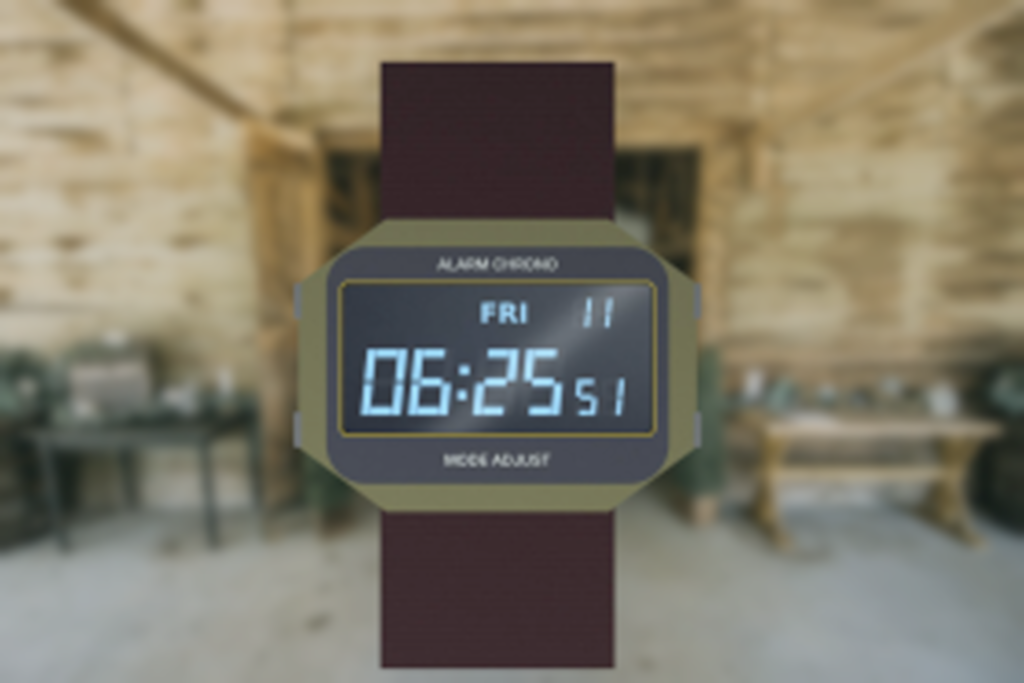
6:25:51
